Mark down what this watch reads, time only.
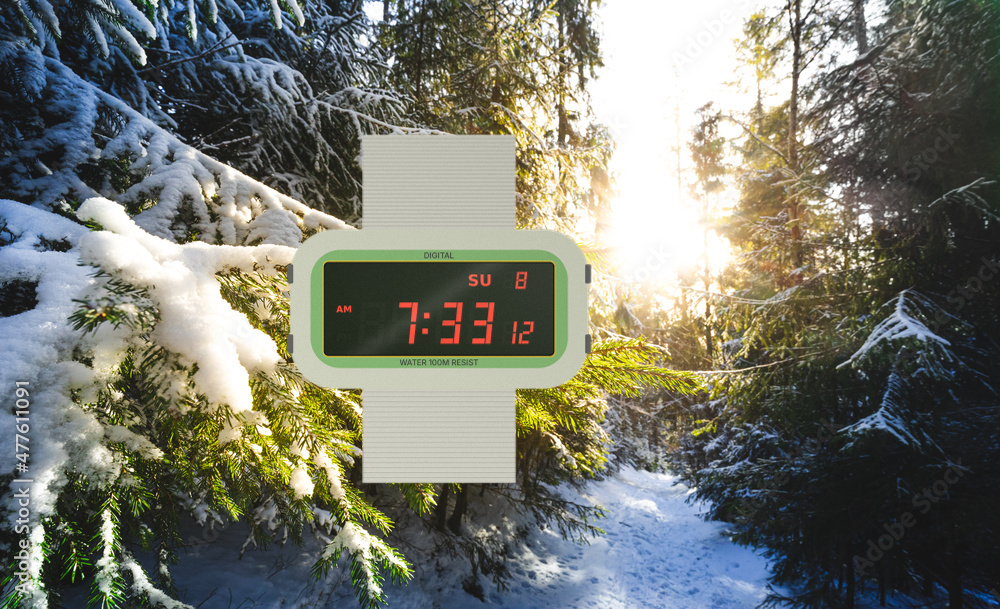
7:33:12
